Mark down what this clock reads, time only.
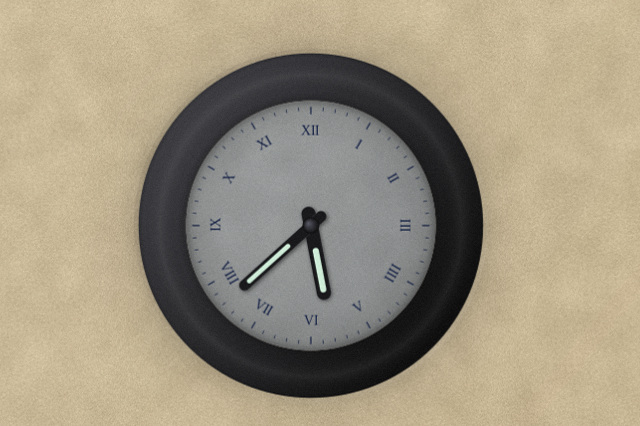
5:38
